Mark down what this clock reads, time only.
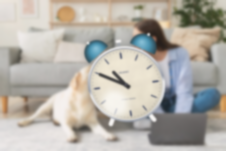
10:50
